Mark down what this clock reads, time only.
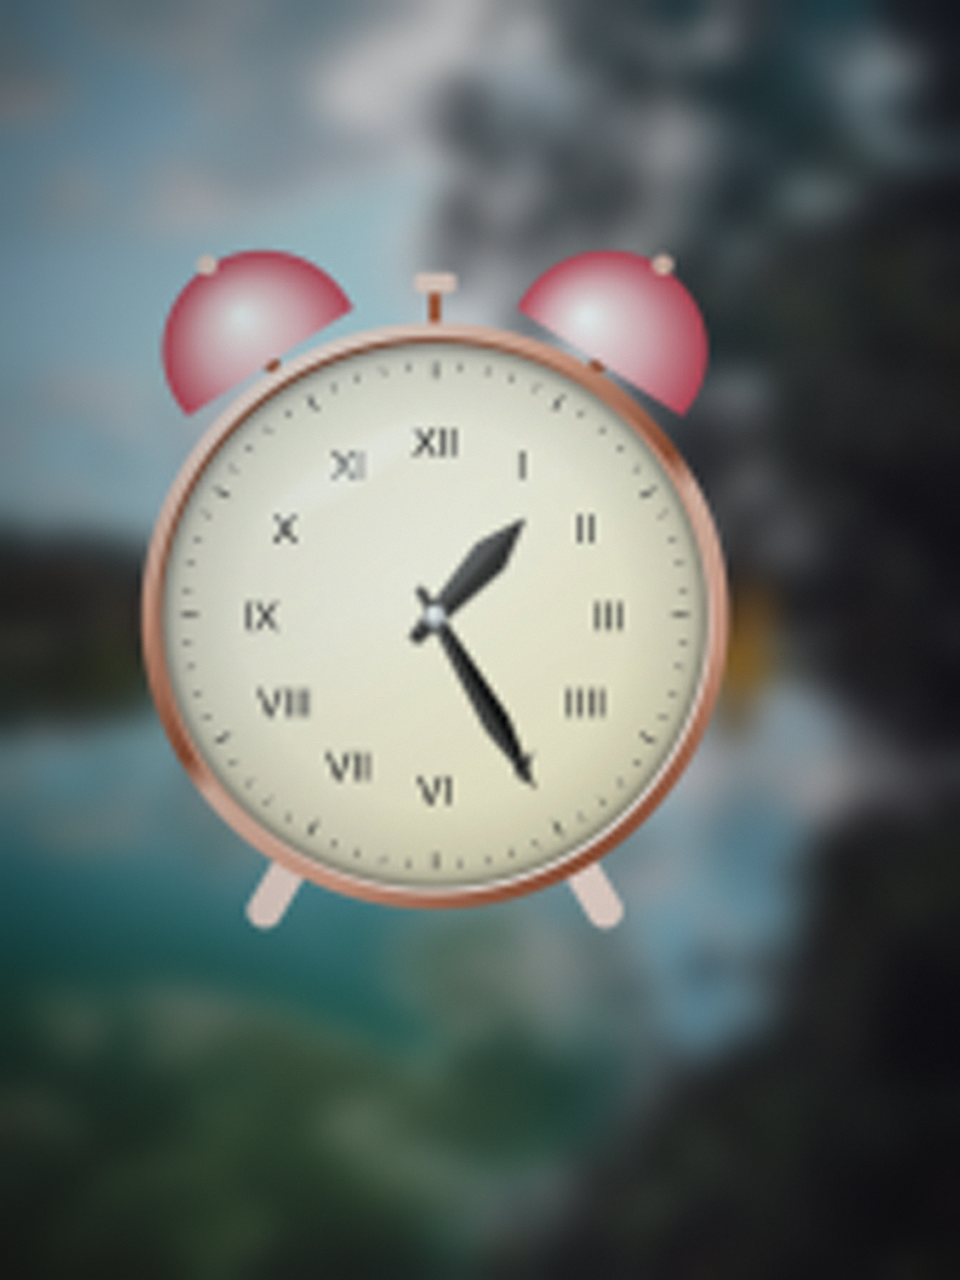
1:25
